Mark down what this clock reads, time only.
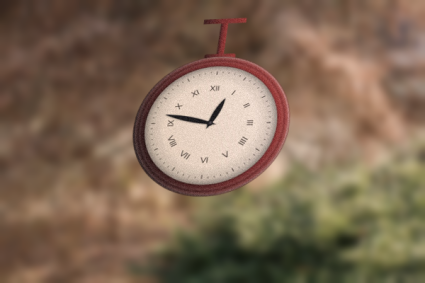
12:47
